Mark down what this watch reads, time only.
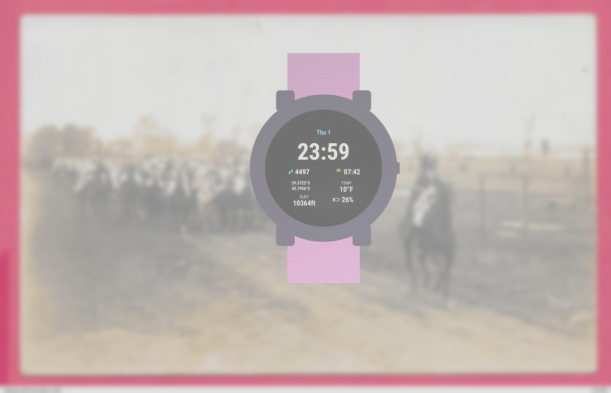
23:59
